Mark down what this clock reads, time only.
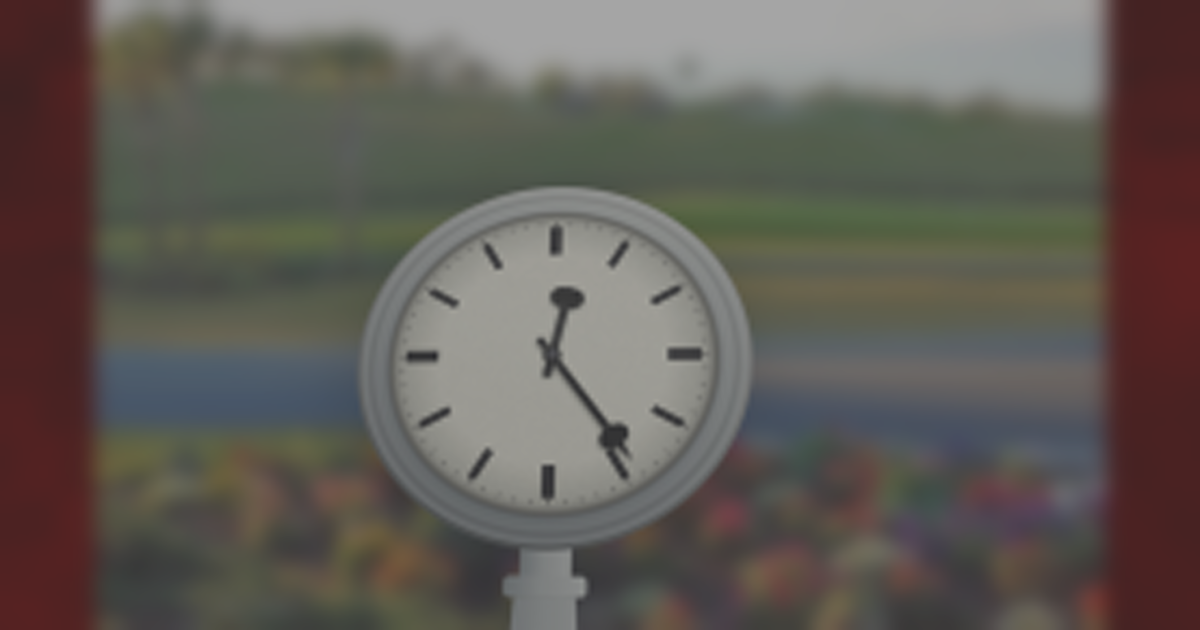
12:24
